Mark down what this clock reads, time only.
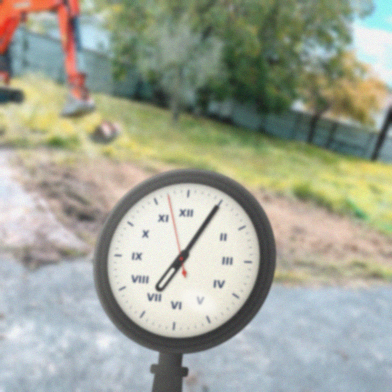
7:04:57
